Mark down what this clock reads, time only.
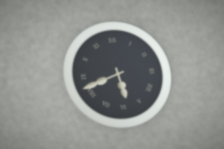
5:42
